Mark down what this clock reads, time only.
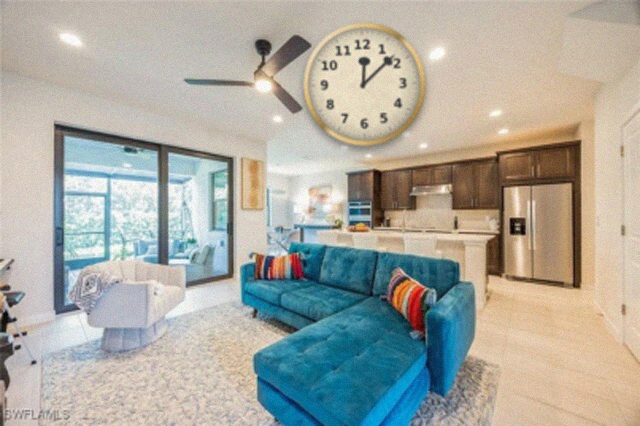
12:08
